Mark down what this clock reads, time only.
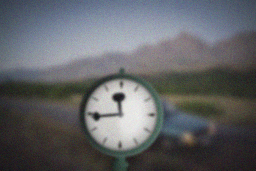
11:44
